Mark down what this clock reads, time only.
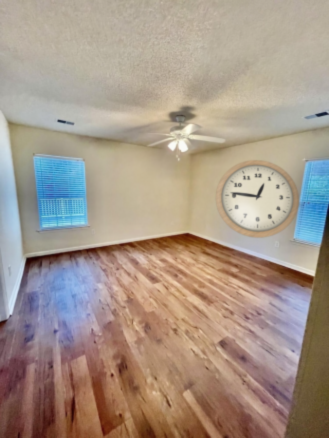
12:46
